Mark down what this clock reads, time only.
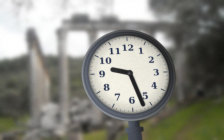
9:27
